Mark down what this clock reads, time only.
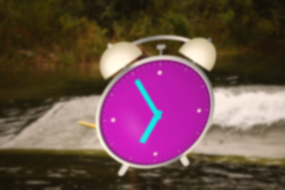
6:55
